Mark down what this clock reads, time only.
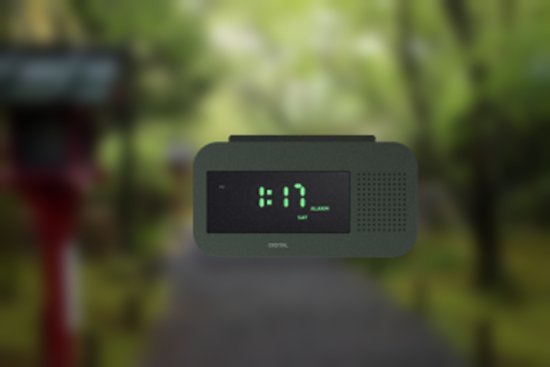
1:17
